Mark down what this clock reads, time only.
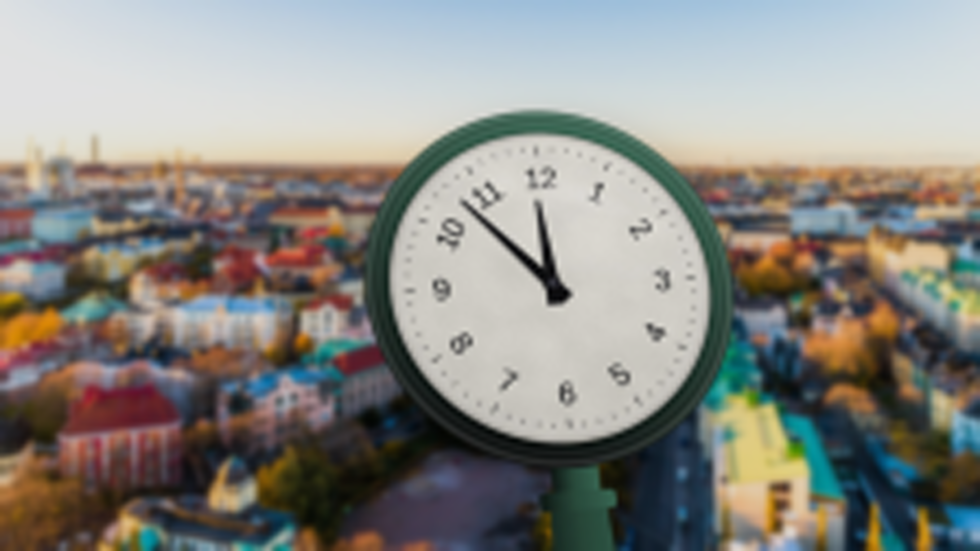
11:53
